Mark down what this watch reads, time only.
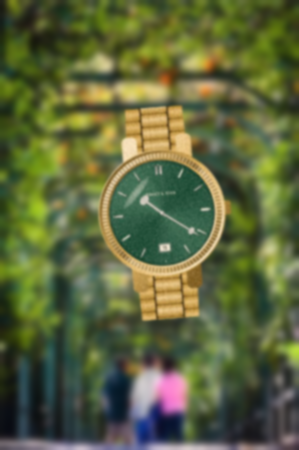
10:21
